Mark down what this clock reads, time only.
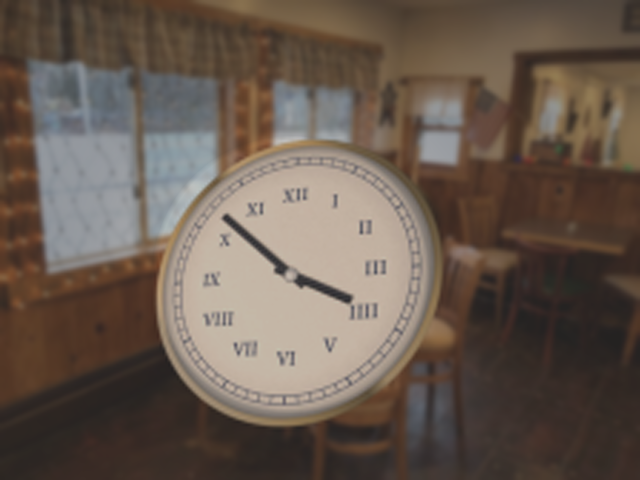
3:52
